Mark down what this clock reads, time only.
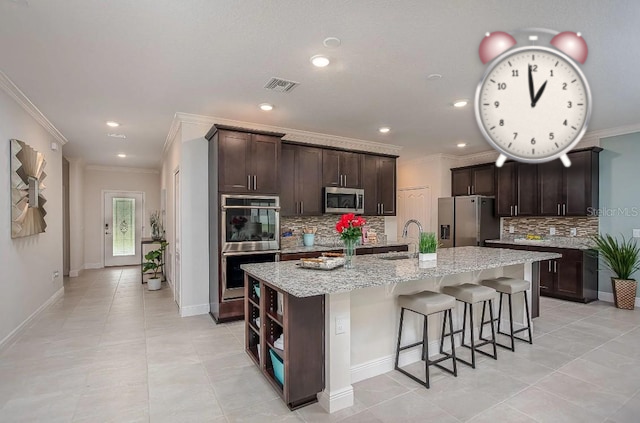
12:59
